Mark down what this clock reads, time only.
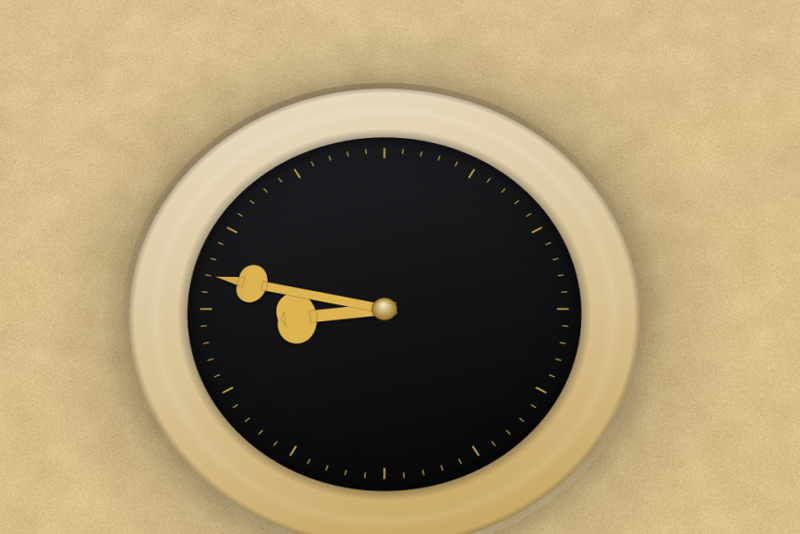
8:47
